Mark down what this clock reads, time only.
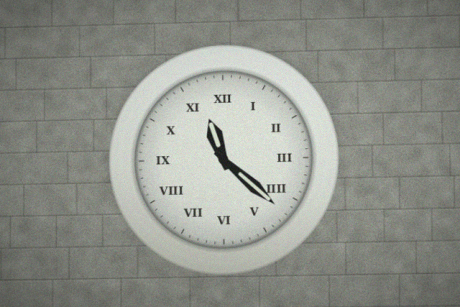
11:22
